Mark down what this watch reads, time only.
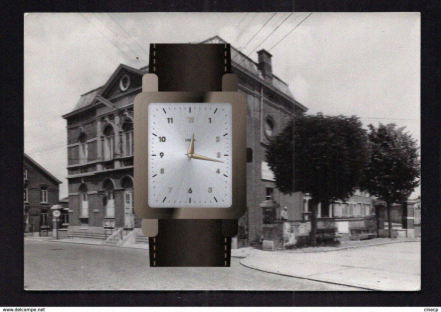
12:17
